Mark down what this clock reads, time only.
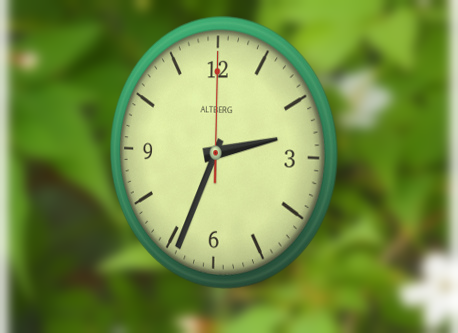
2:34:00
